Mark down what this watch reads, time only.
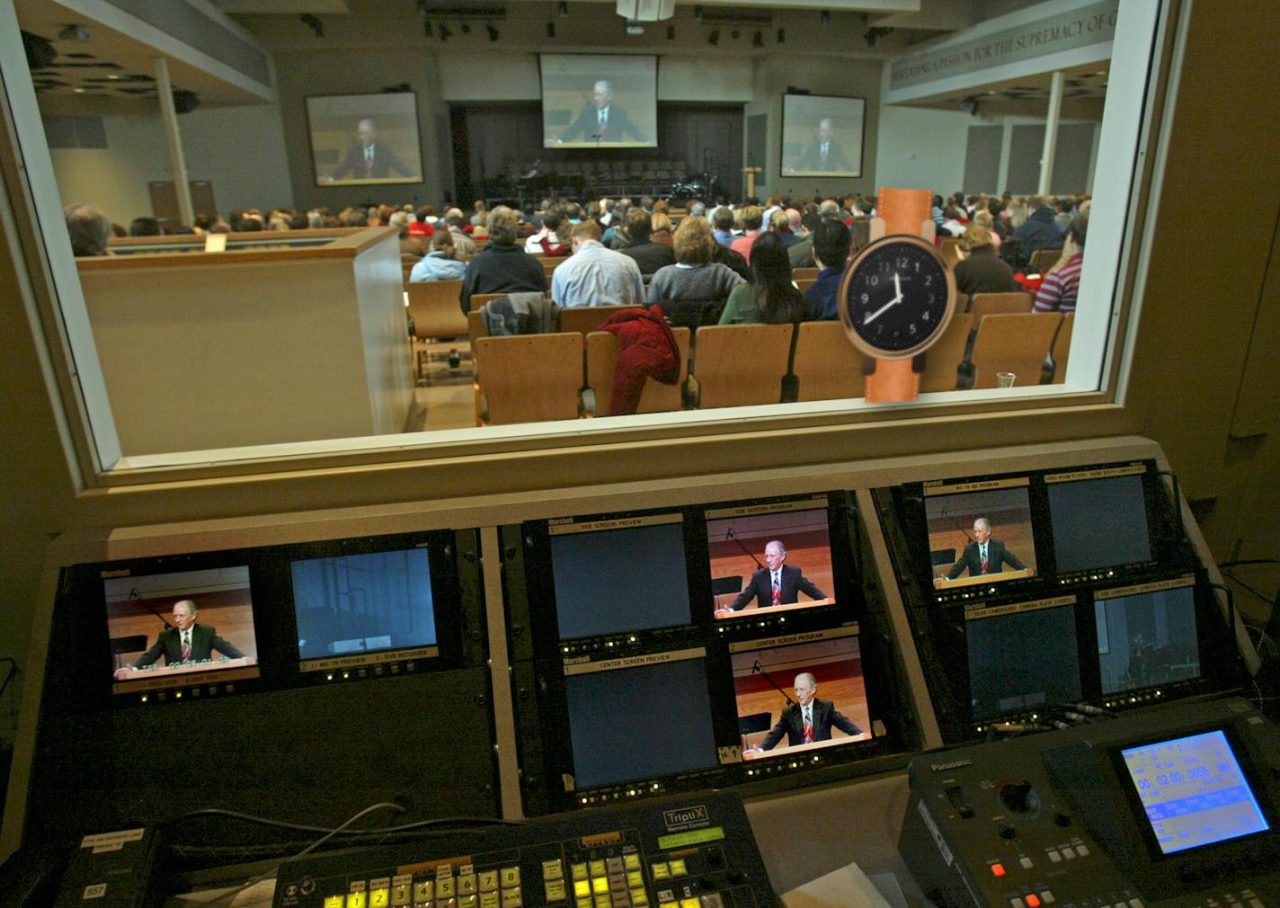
11:39
